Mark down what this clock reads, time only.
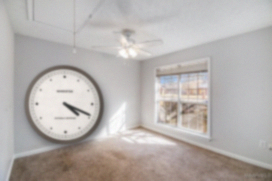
4:19
